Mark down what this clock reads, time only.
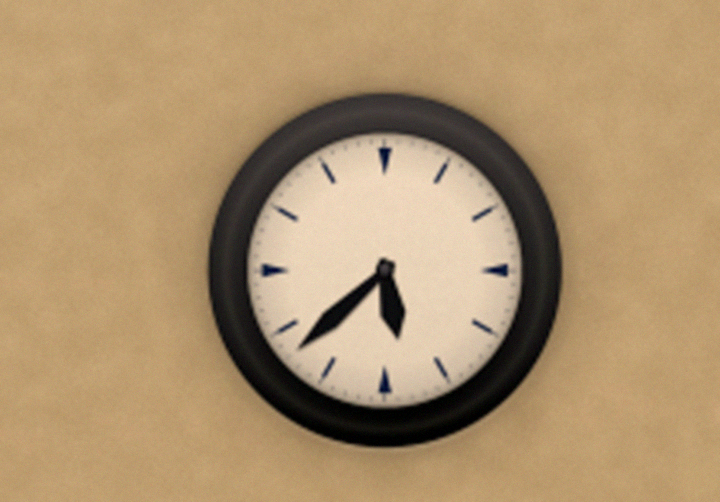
5:38
